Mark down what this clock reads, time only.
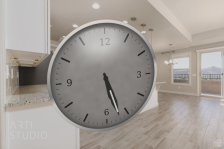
5:27
